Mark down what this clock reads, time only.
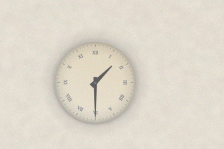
1:30
